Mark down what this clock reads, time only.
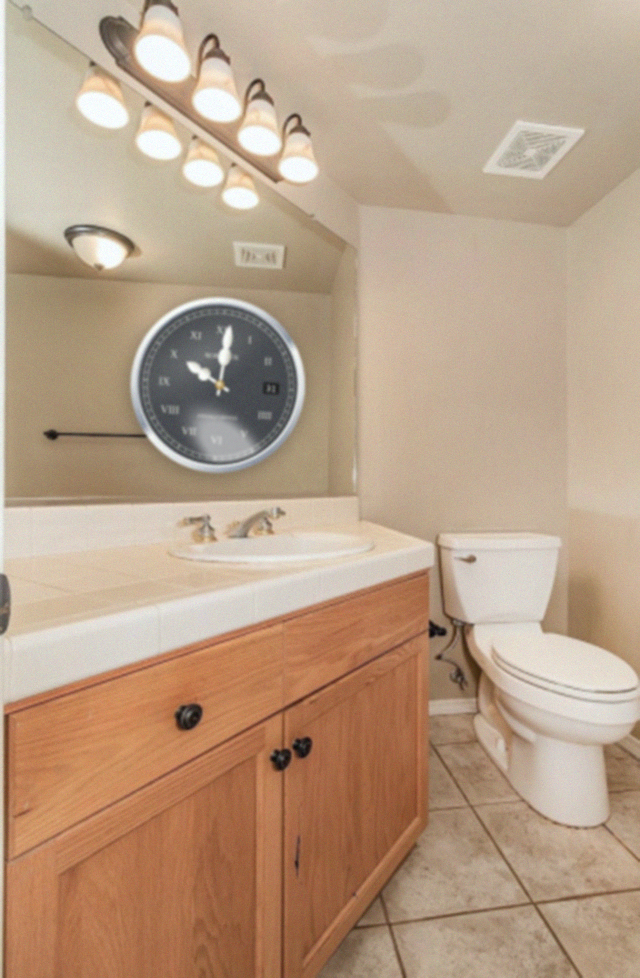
10:01
